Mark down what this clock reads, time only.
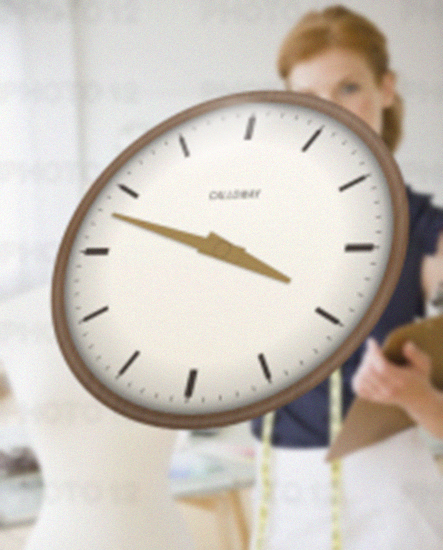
3:48
